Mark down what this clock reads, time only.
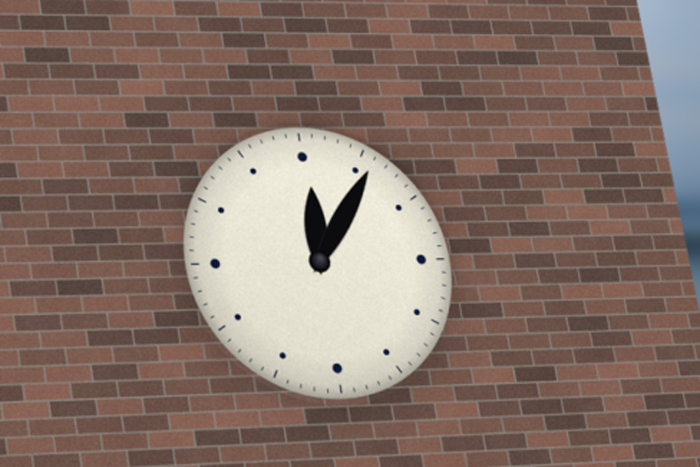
12:06
